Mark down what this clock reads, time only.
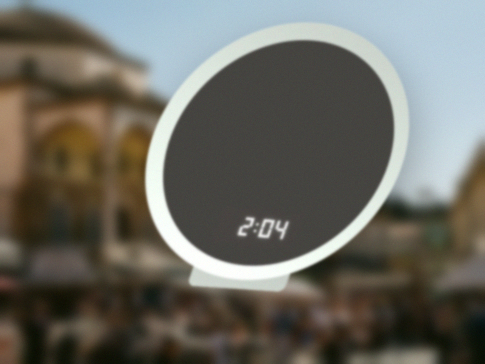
2:04
